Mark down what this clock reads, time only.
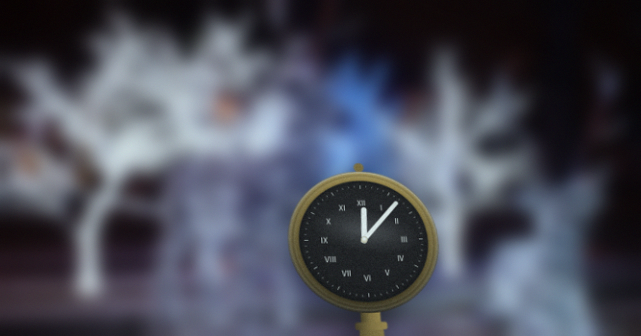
12:07
